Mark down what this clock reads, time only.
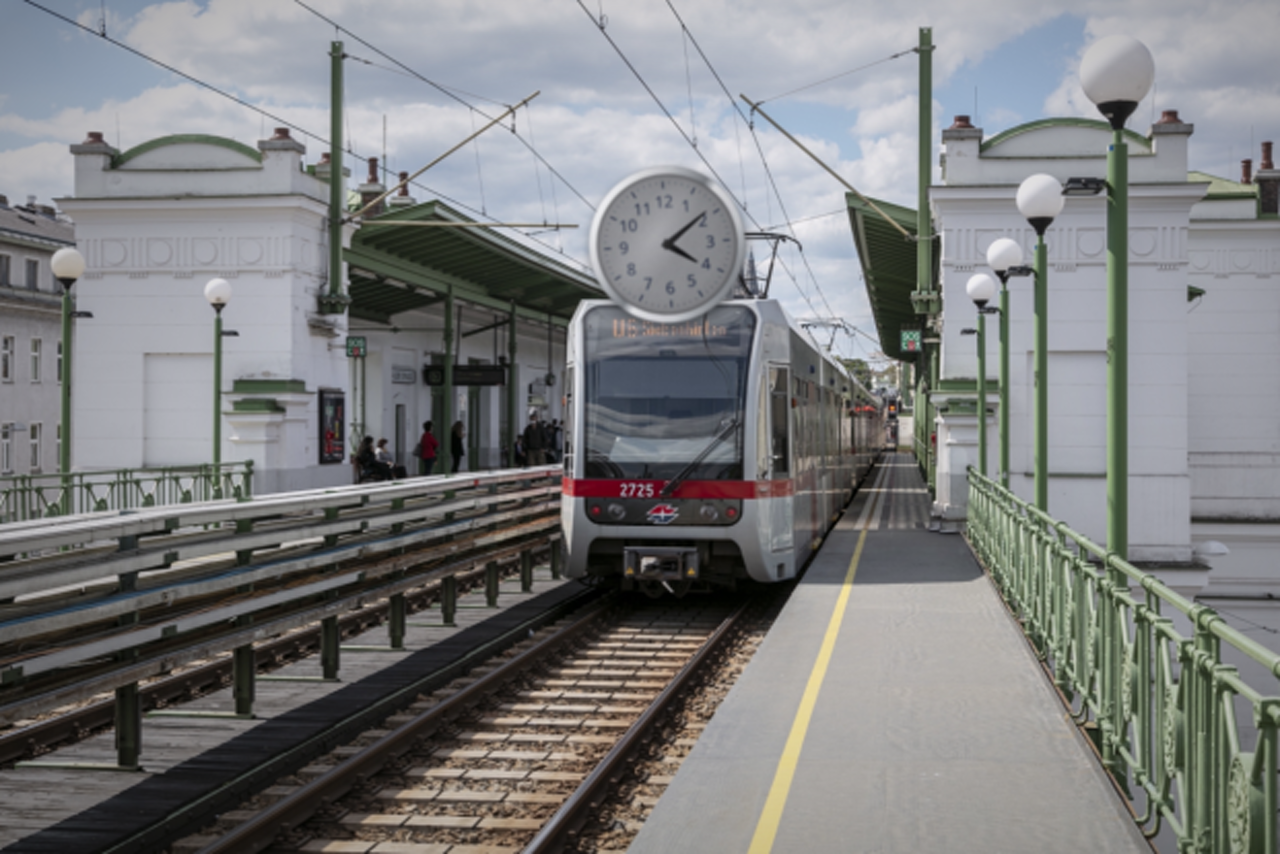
4:09
